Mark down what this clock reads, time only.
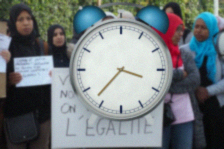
3:37
